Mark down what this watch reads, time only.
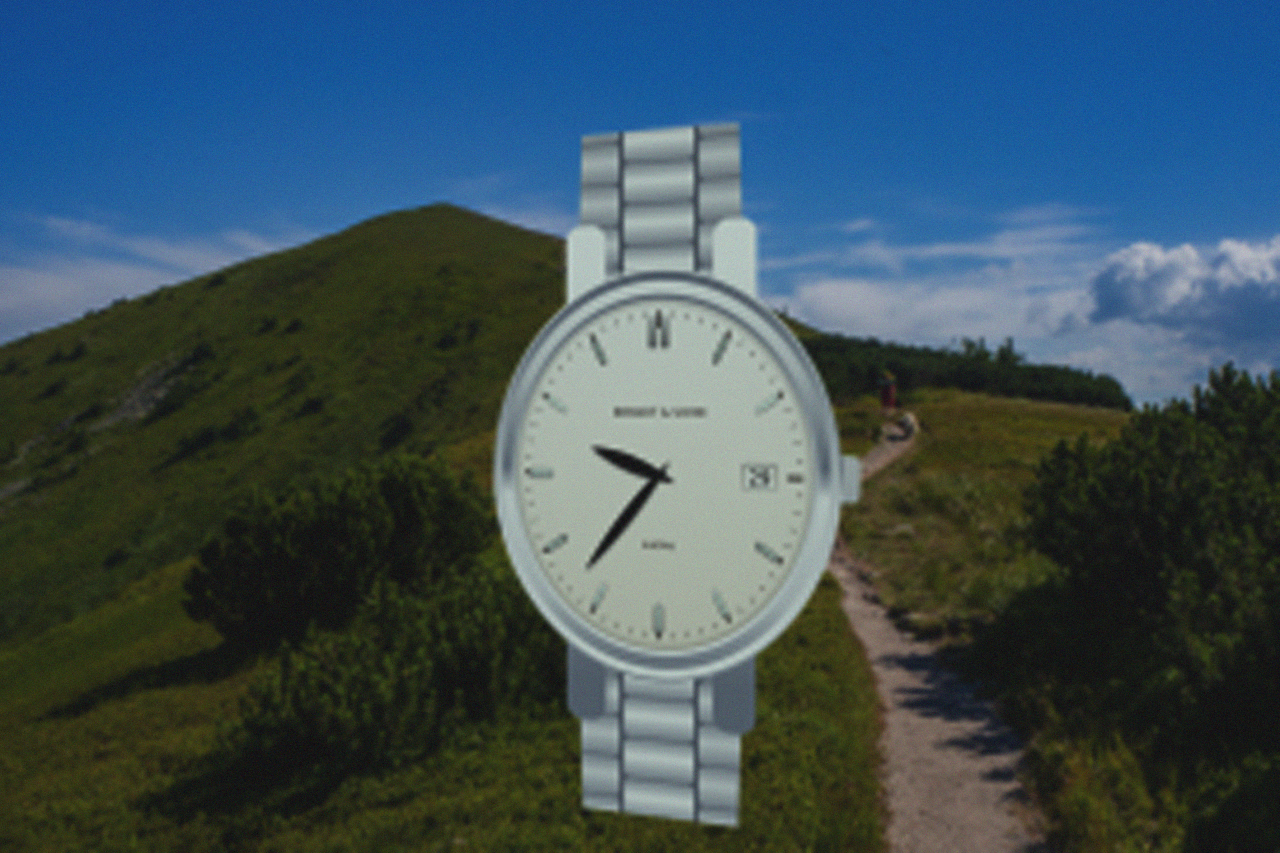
9:37
